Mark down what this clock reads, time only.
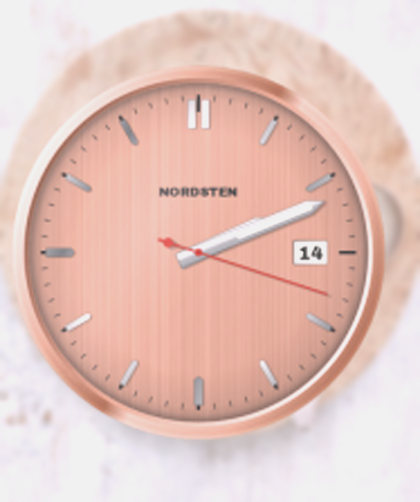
2:11:18
